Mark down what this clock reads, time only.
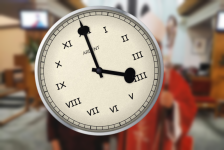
4:00
